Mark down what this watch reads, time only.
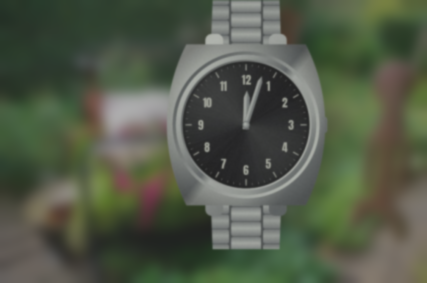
12:03
